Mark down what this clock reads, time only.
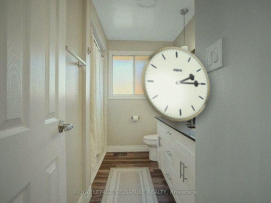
2:15
